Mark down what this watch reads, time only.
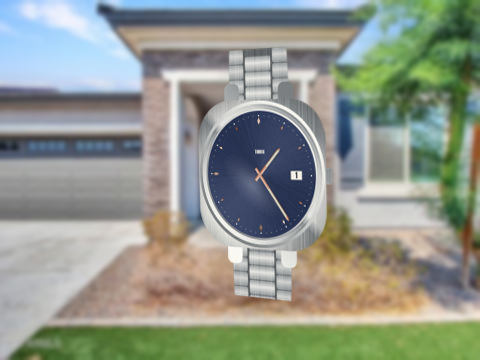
1:24
